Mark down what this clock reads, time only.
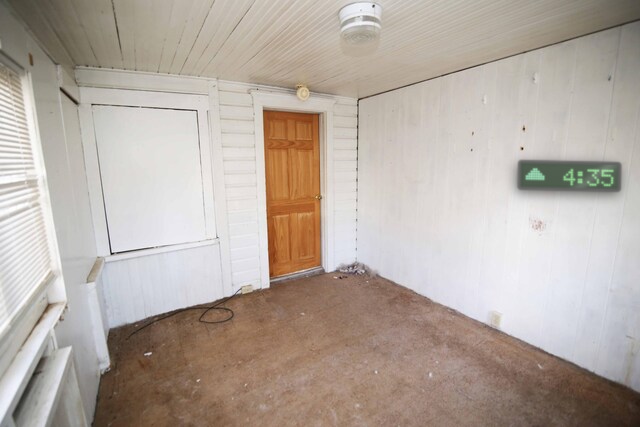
4:35
